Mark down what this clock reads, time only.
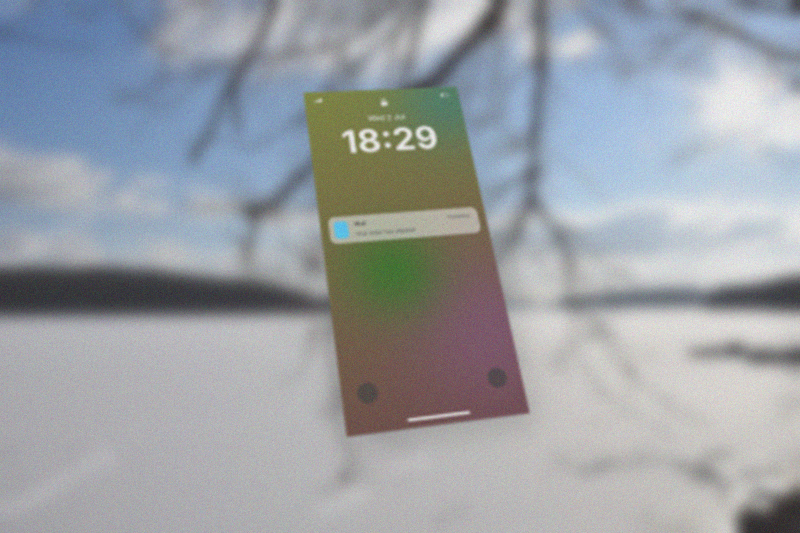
18:29
